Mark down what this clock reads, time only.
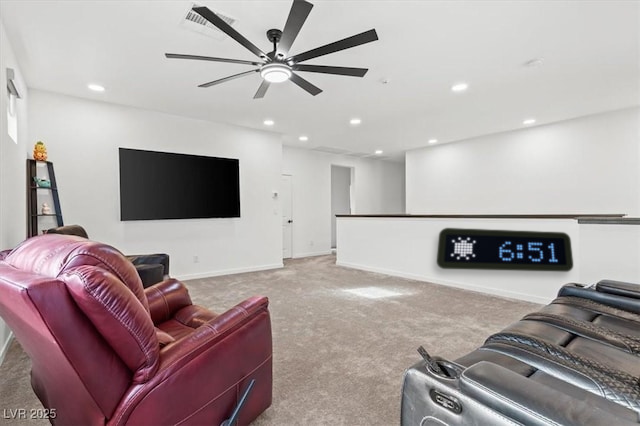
6:51
